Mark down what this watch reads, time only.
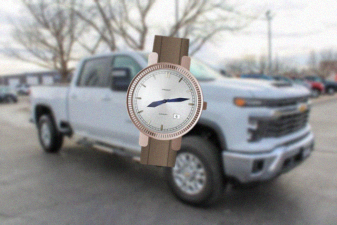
8:13
